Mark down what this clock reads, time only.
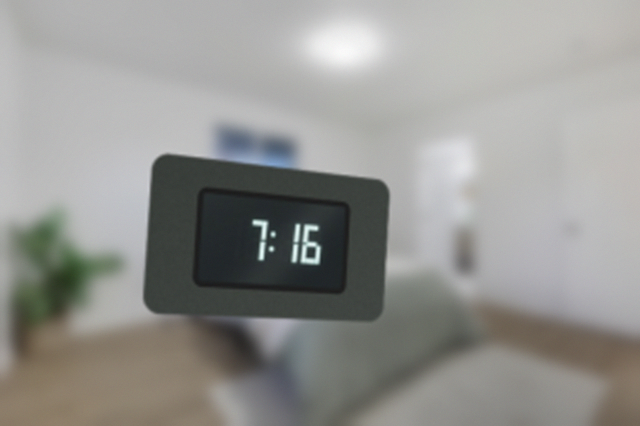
7:16
